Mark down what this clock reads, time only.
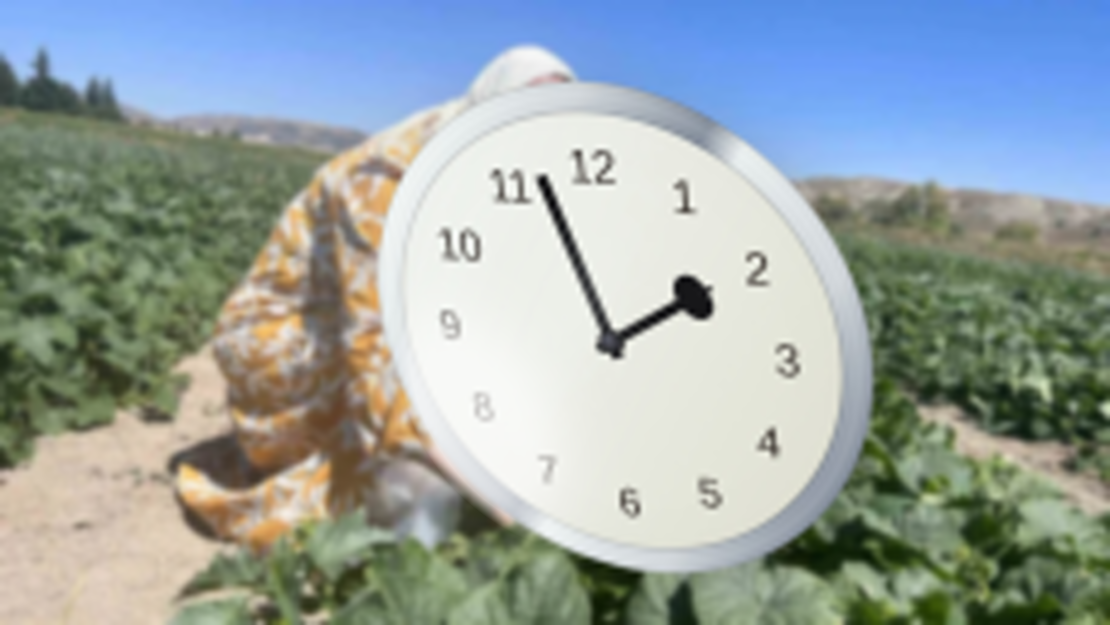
1:57
